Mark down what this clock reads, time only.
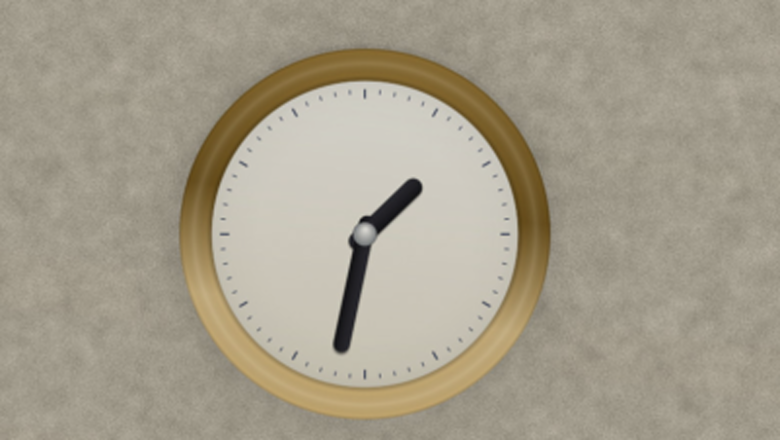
1:32
